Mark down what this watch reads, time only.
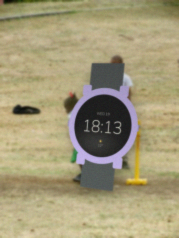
18:13
